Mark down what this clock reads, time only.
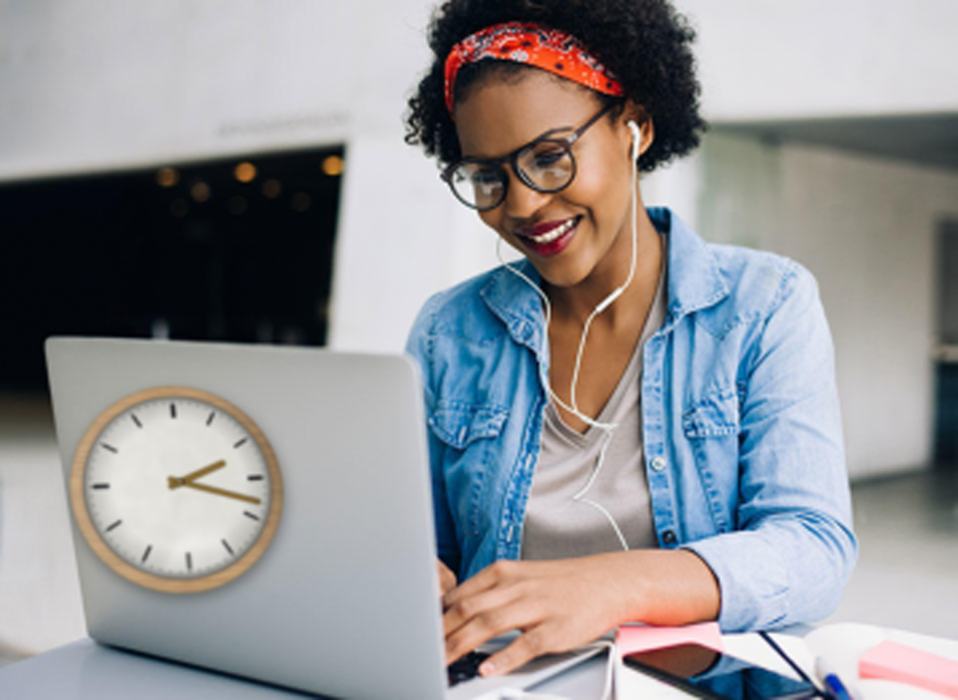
2:18
